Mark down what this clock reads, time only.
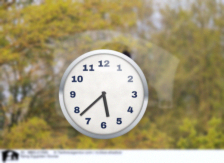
5:38
